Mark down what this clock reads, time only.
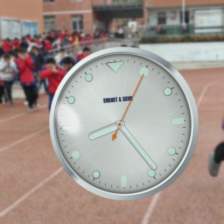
8:24:05
